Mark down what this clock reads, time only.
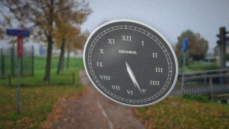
5:26
